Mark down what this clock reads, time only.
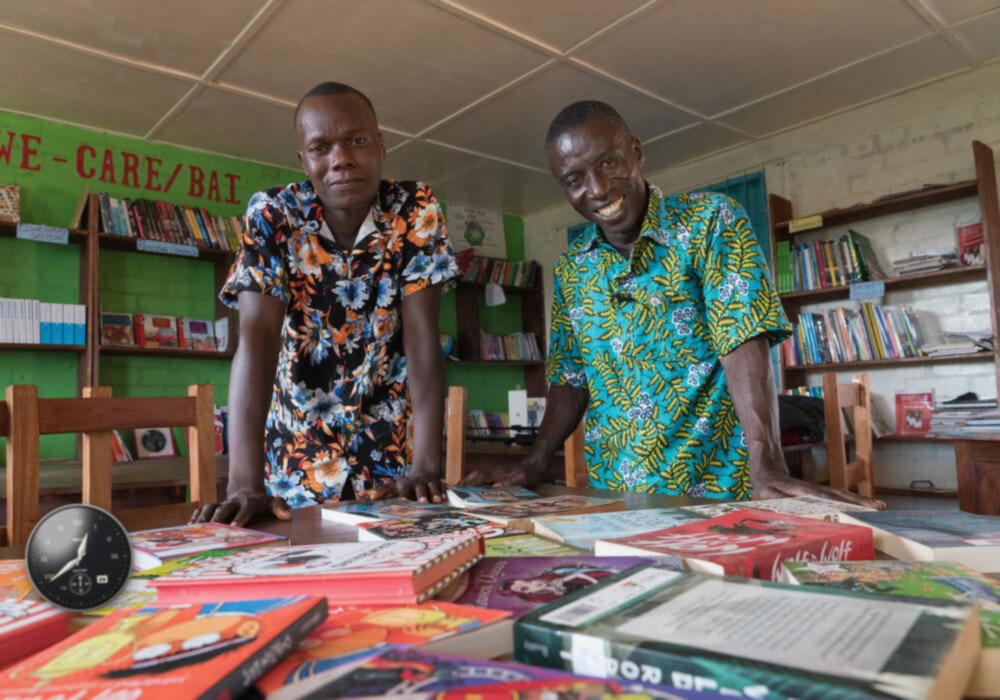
12:39
